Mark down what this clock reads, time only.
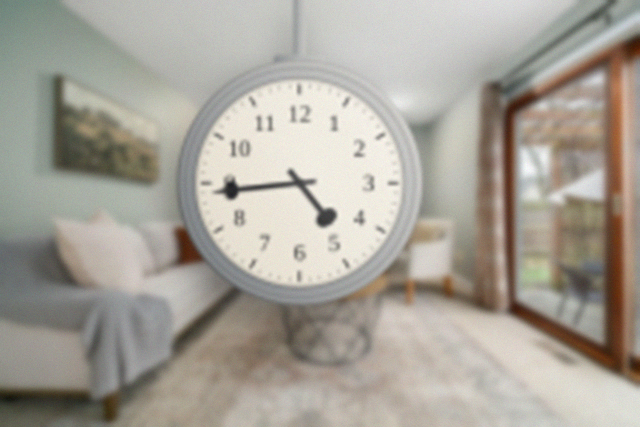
4:44
